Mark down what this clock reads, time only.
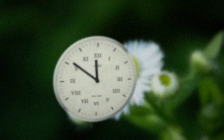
11:51
